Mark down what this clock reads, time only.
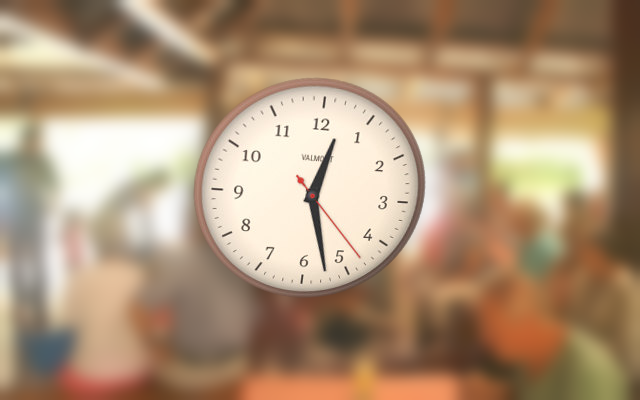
12:27:23
